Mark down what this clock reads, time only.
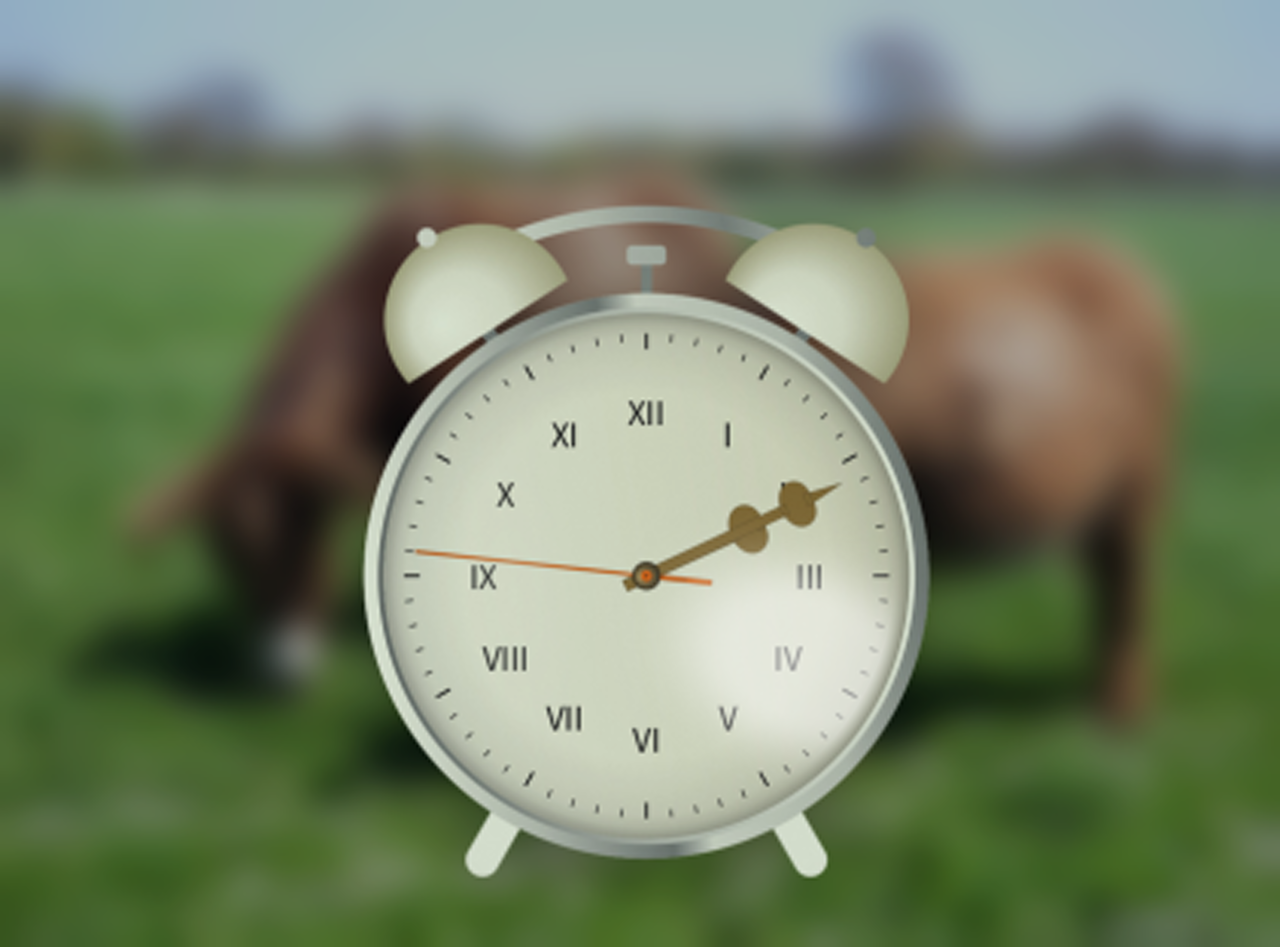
2:10:46
